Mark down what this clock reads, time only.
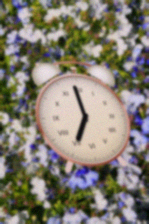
6:59
